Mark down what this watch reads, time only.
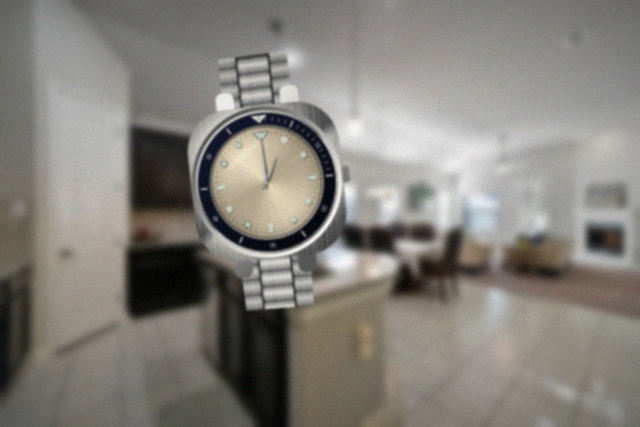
1:00
